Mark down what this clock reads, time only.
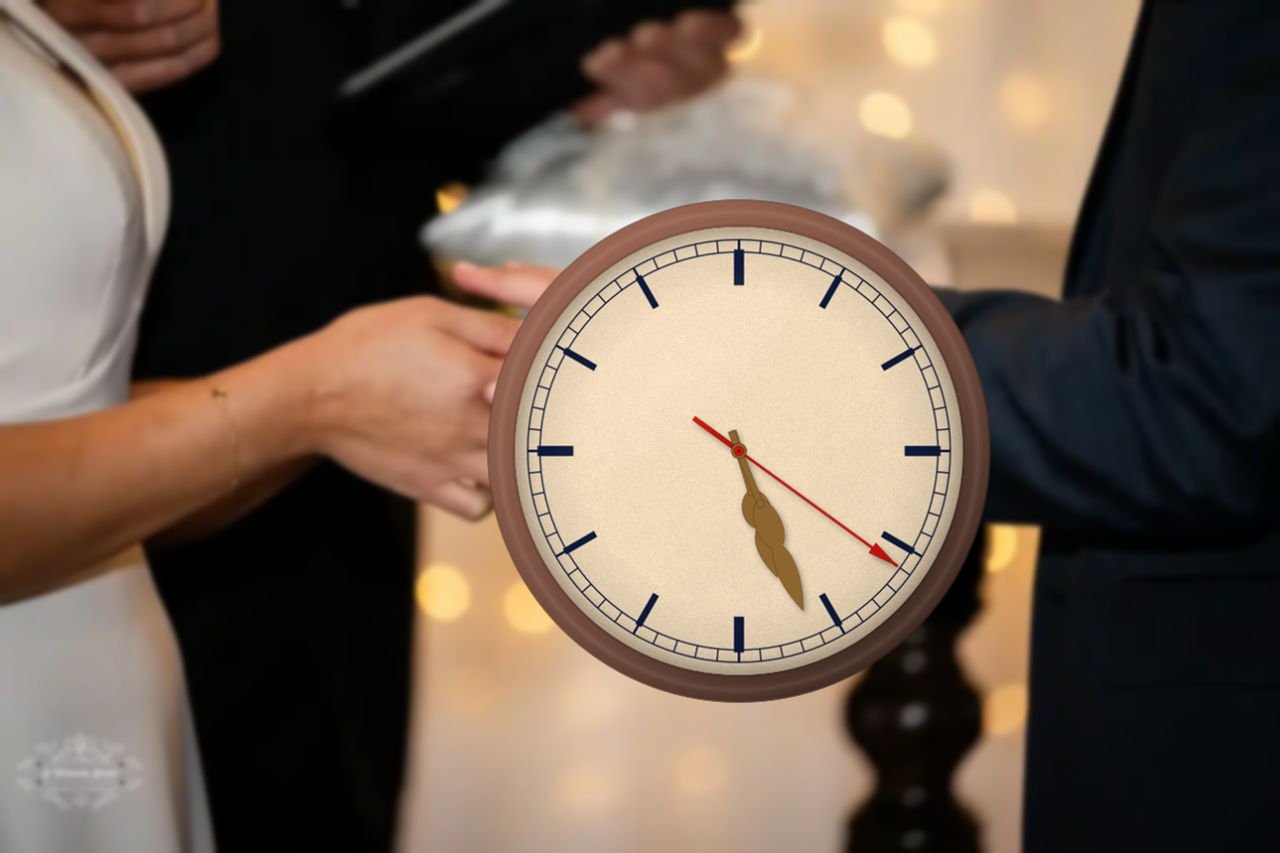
5:26:21
